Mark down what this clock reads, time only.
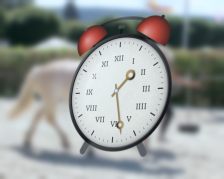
1:28
